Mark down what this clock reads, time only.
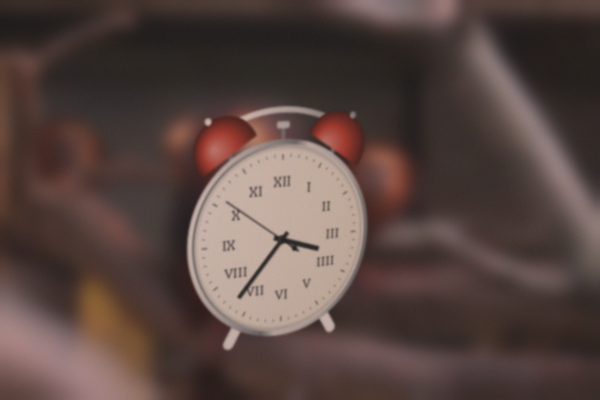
3:36:51
